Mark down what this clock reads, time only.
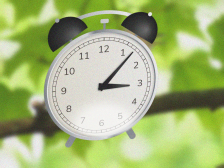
3:07
